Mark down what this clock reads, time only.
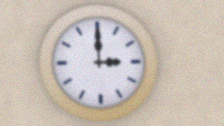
3:00
